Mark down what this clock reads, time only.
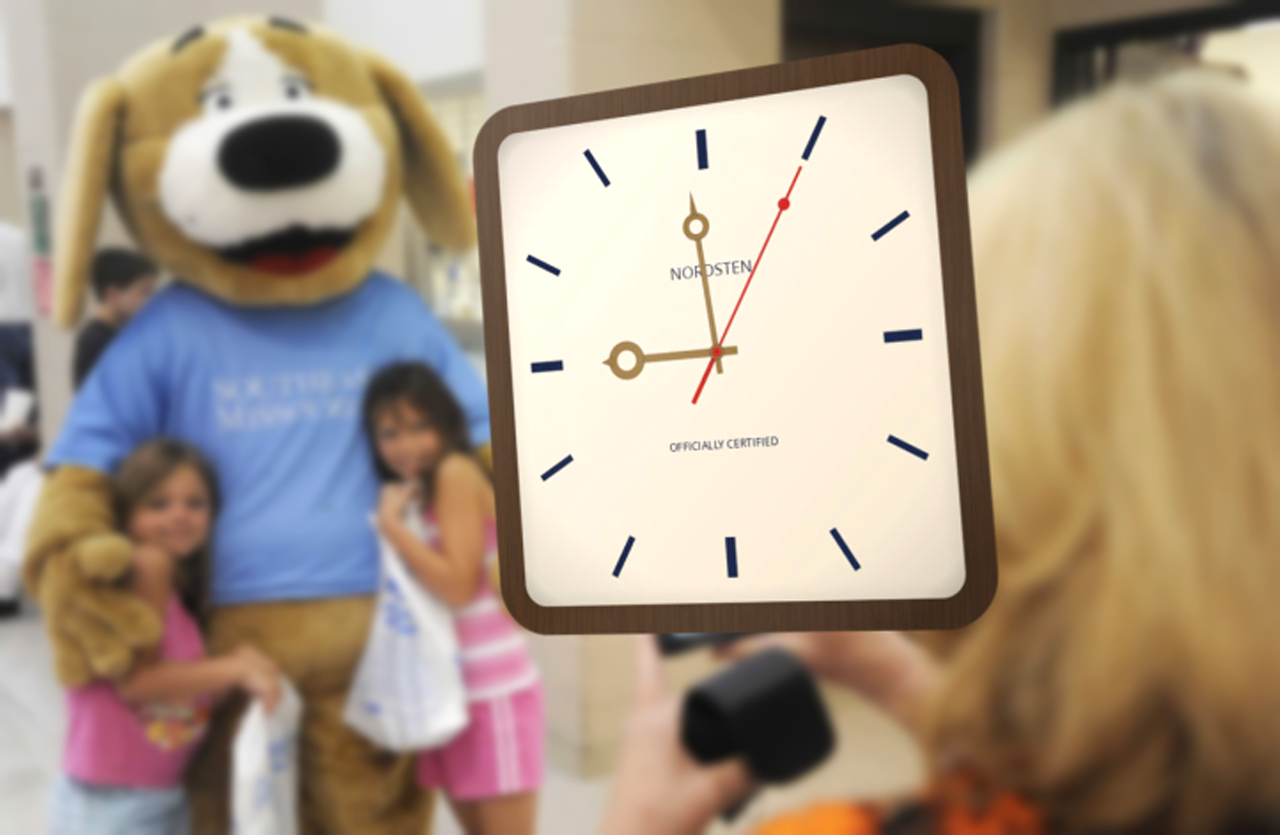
8:59:05
